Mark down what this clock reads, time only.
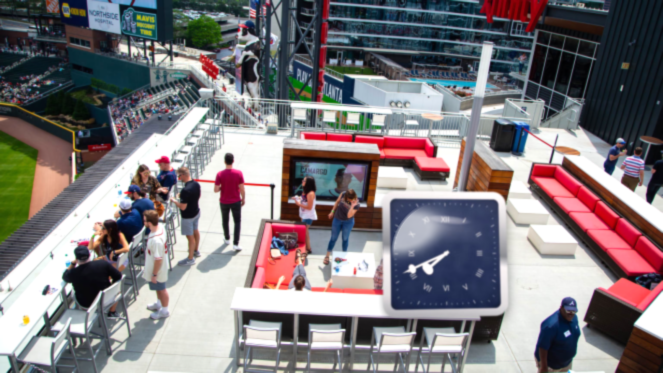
7:41
